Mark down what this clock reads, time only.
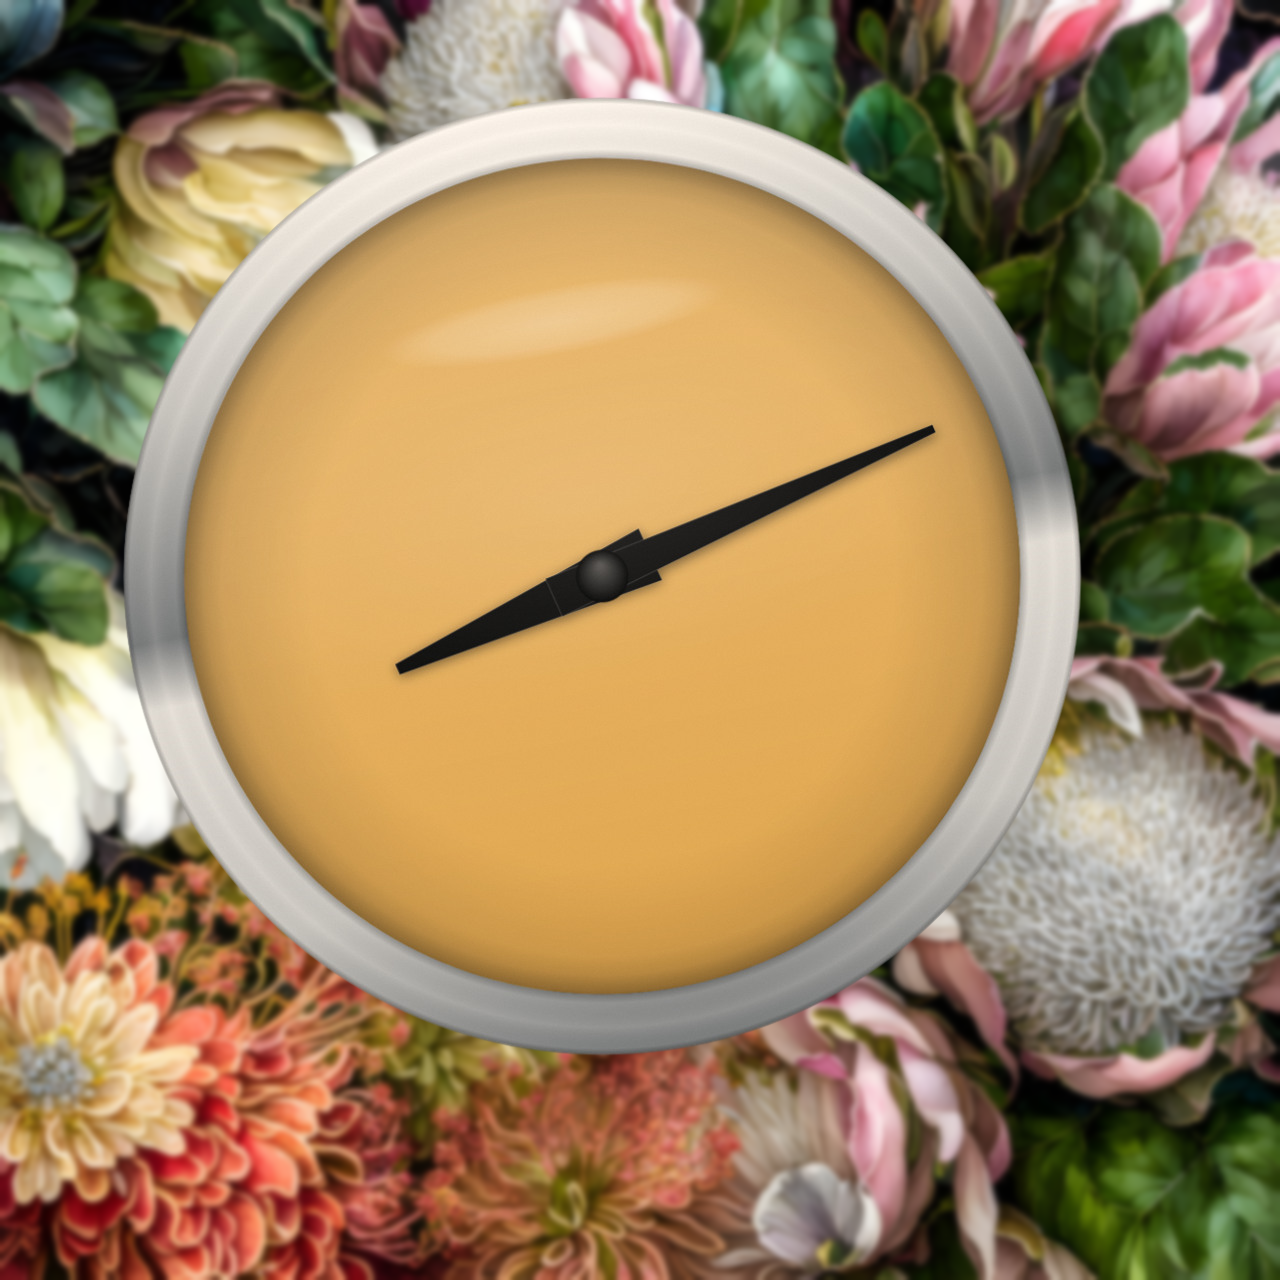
8:11
